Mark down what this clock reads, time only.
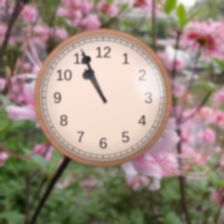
10:56
